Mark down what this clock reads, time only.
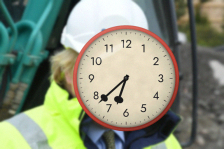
6:38
